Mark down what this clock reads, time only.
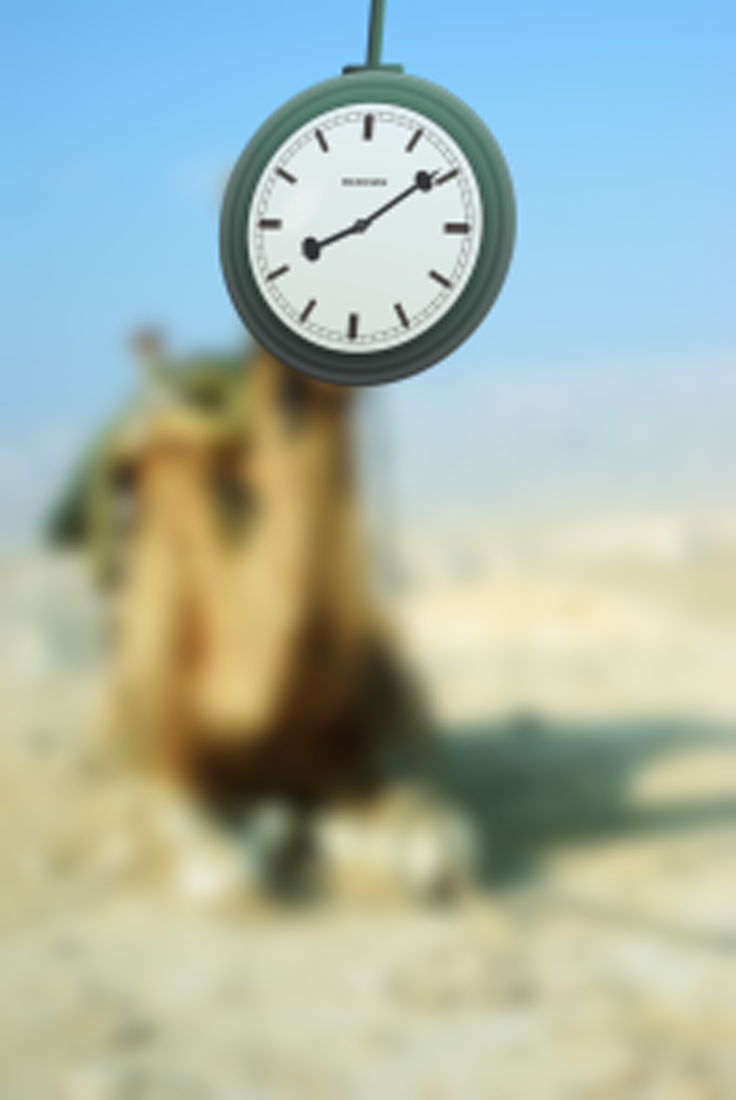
8:09
